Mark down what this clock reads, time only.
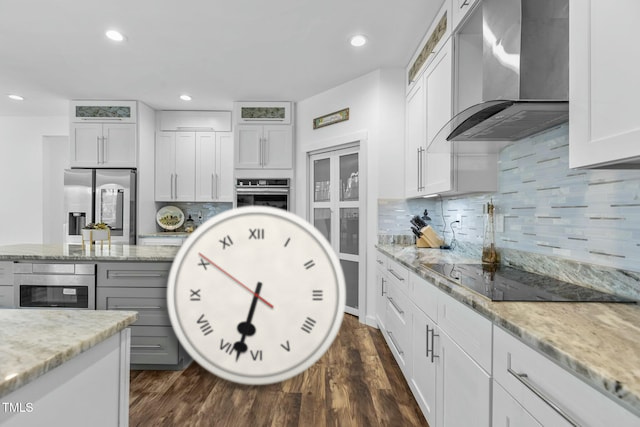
6:32:51
